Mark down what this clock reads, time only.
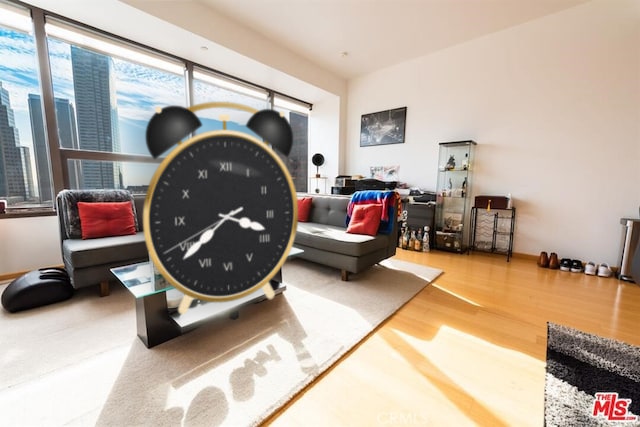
3:38:41
